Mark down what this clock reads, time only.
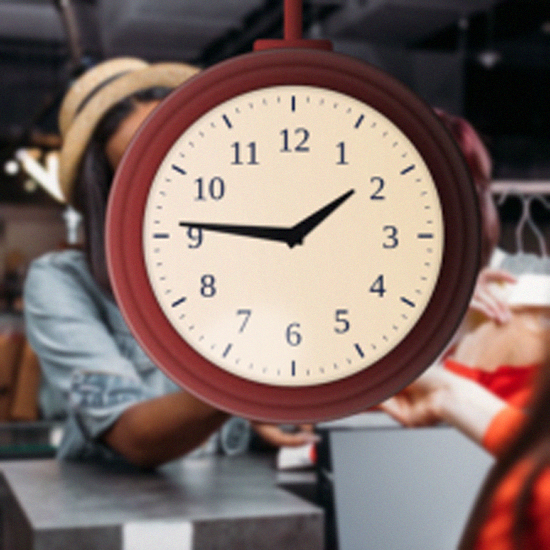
1:46
